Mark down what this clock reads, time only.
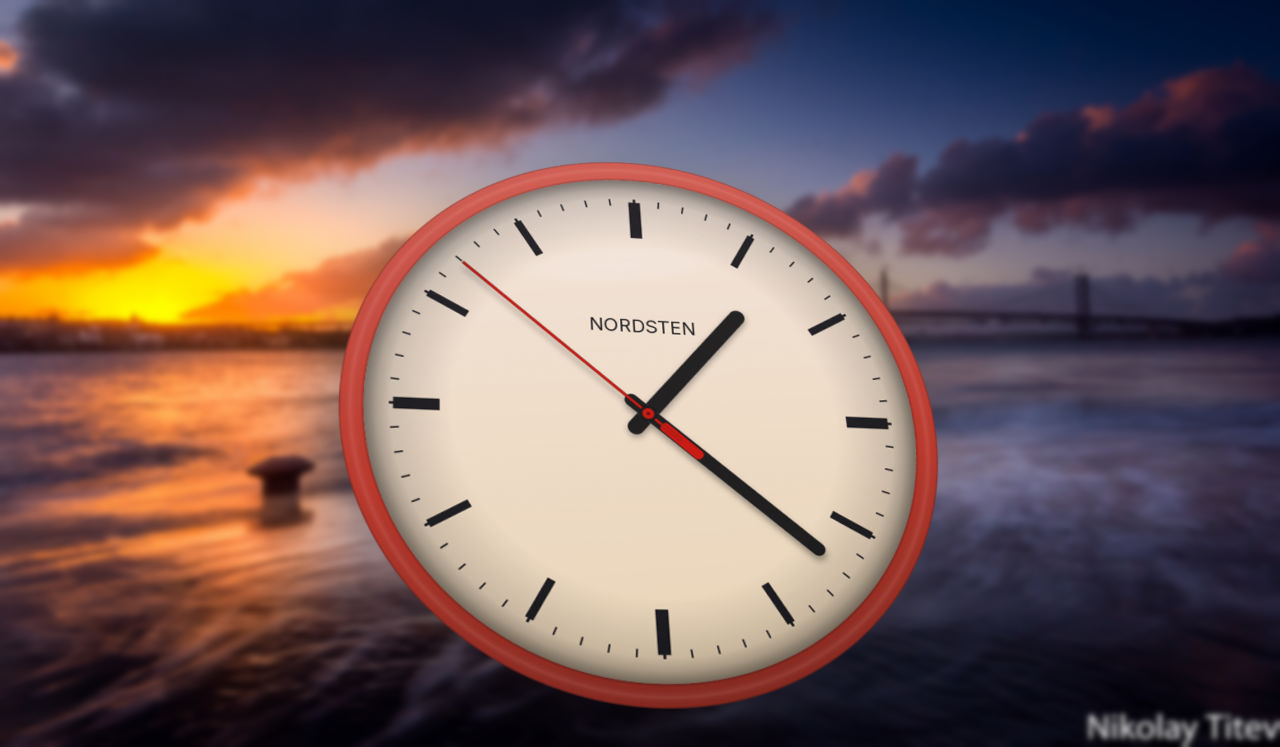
1:21:52
